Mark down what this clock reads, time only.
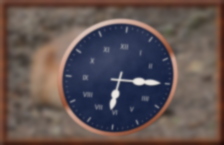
6:15
